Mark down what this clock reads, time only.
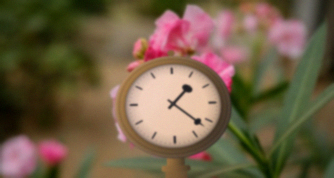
1:22
